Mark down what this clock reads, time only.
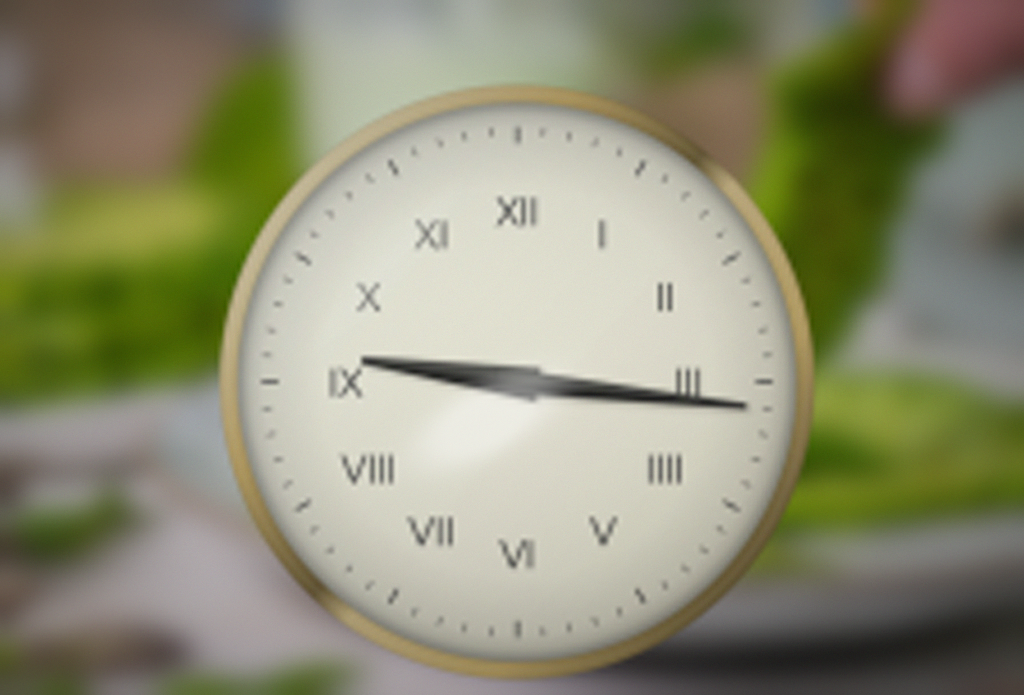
9:16
